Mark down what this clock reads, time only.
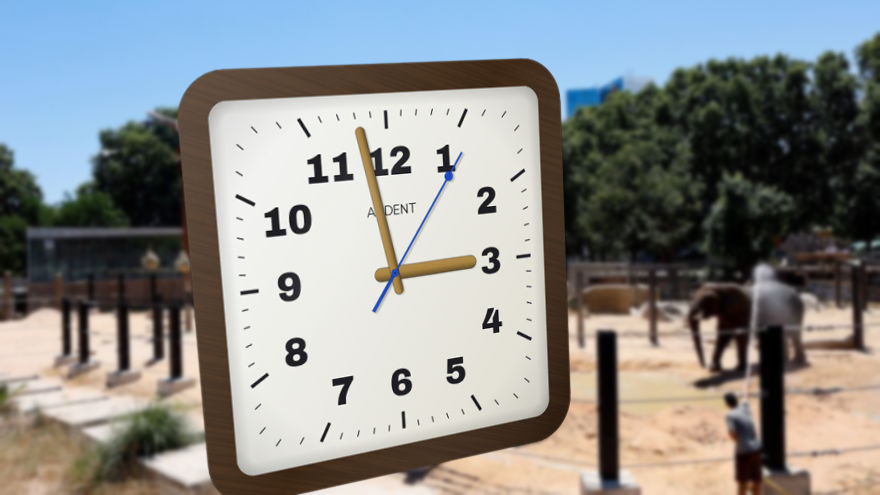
2:58:06
